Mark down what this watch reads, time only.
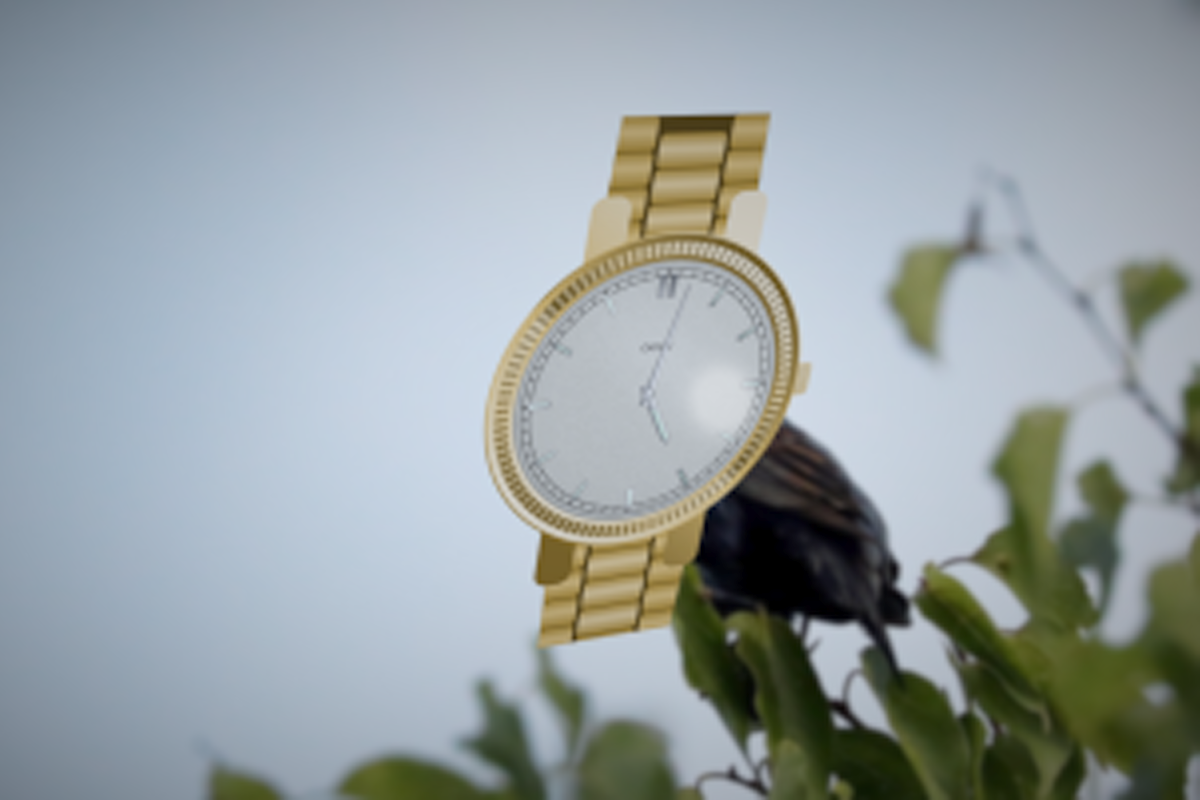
5:02
